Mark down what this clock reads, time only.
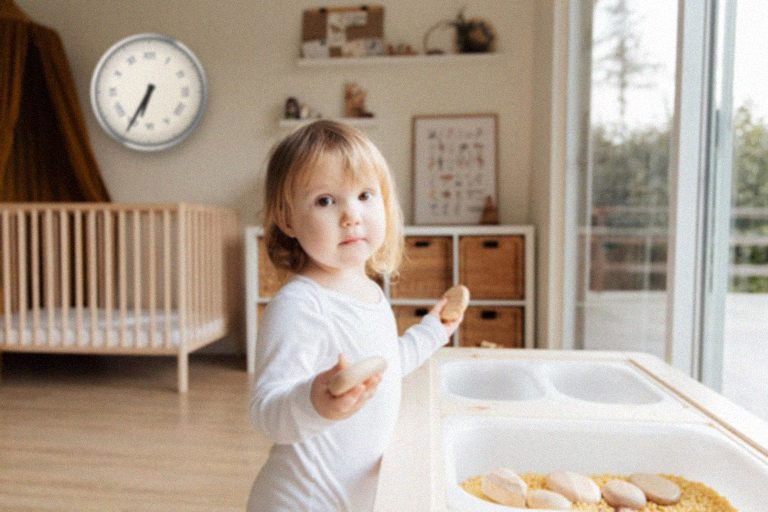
6:35
